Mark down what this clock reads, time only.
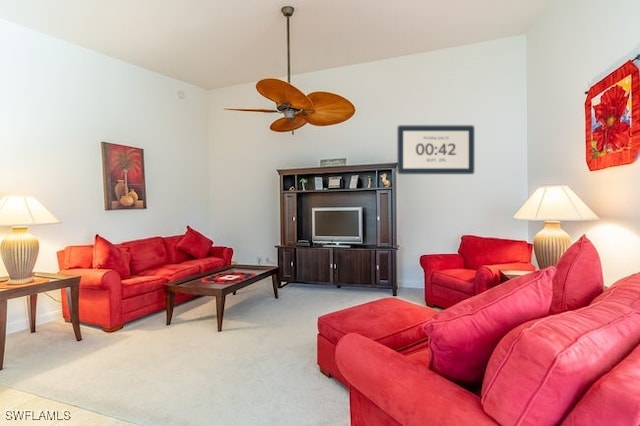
0:42
